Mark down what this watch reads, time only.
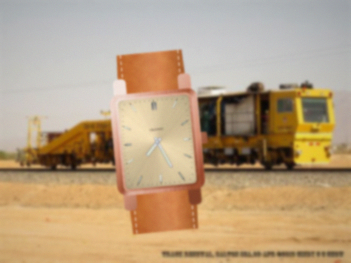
7:26
